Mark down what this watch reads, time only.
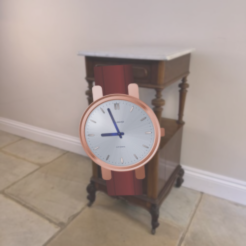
8:57
